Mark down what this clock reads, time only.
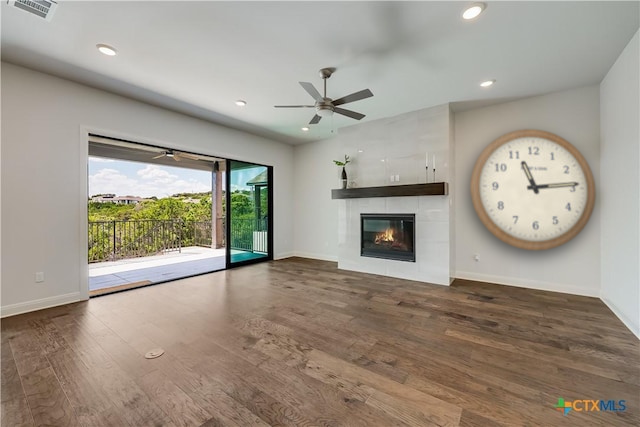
11:14
